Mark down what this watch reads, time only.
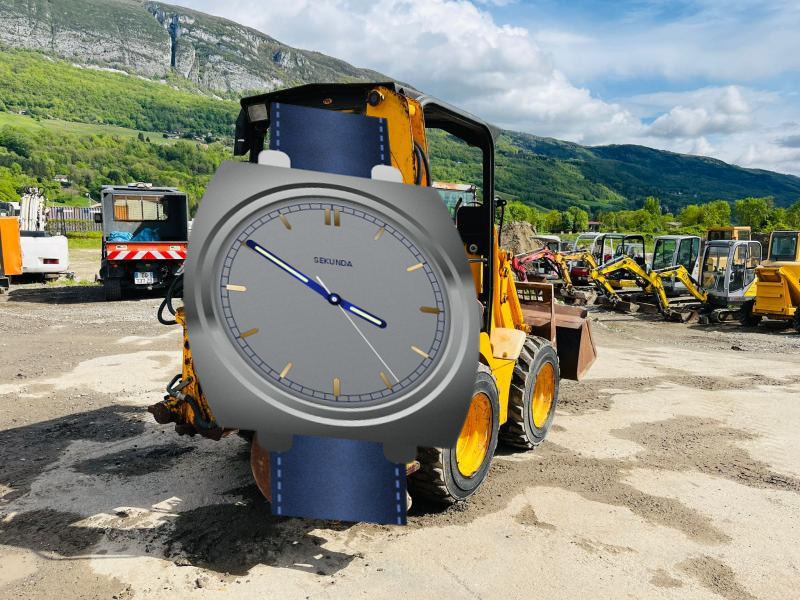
3:50:24
